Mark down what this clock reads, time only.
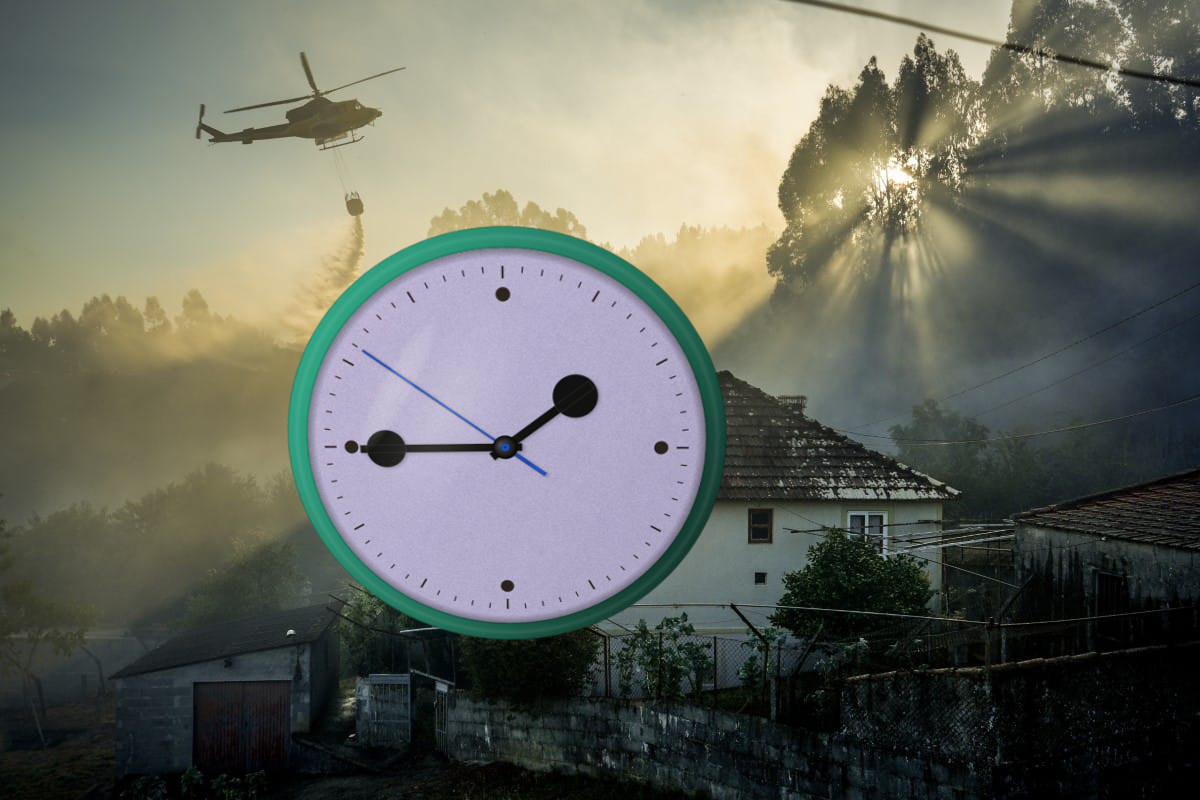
1:44:51
